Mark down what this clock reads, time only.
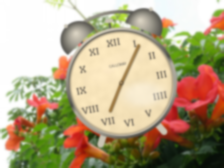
7:06
